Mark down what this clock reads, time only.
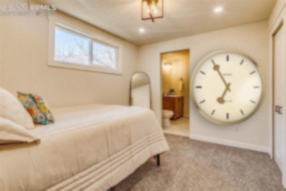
6:55
